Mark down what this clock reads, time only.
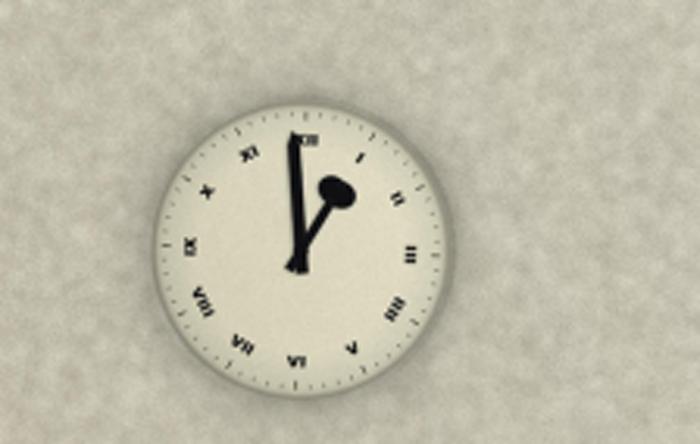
12:59
